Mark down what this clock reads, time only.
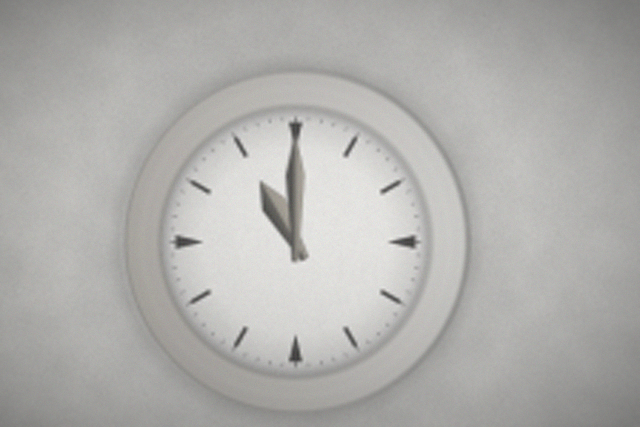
11:00
